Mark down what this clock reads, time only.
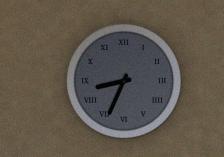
8:34
